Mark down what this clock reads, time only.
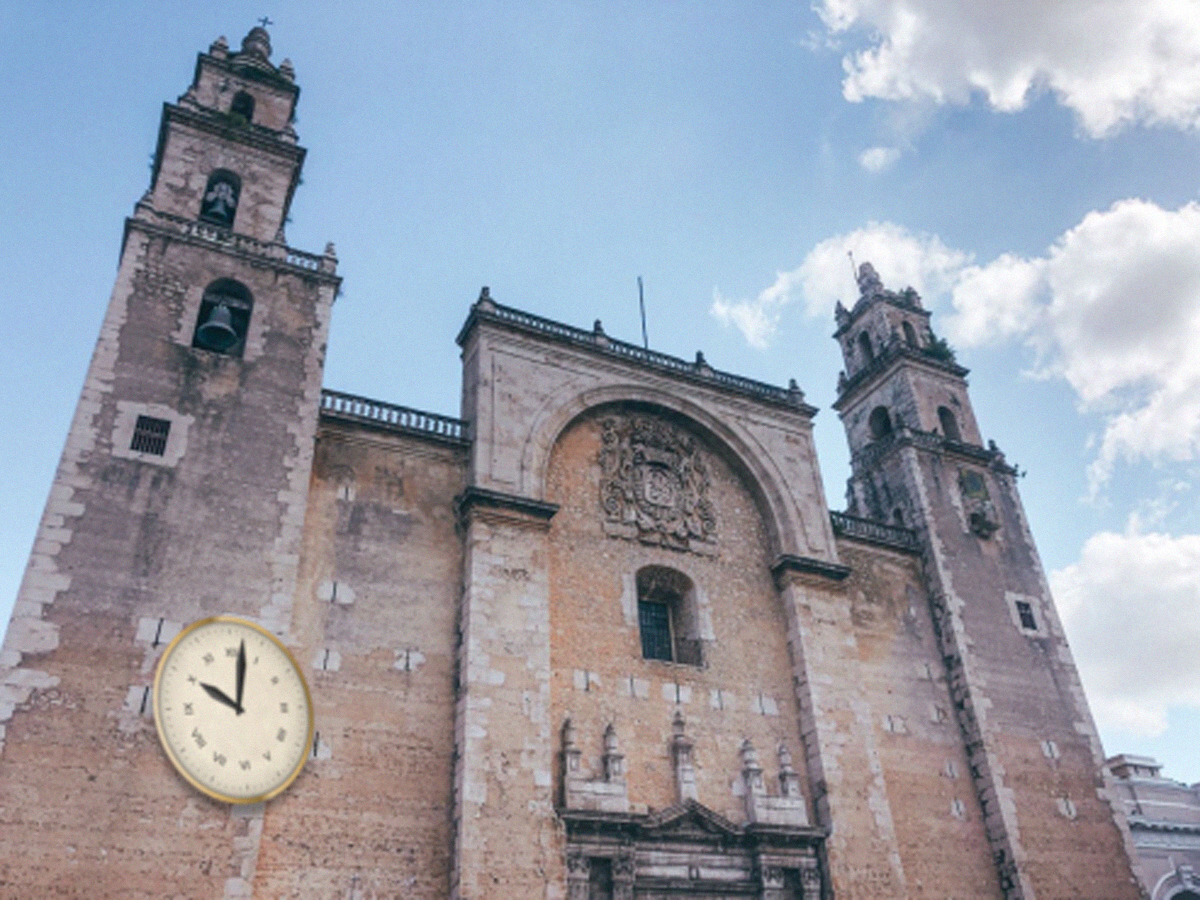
10:02
